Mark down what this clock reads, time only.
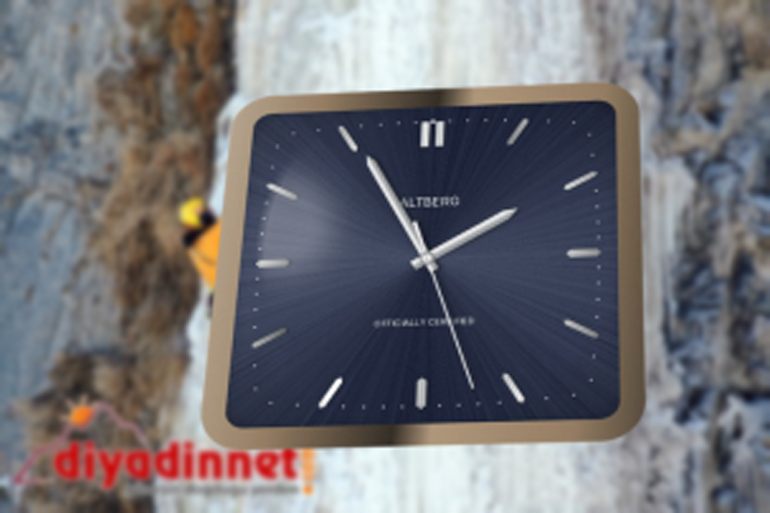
1:55:27
